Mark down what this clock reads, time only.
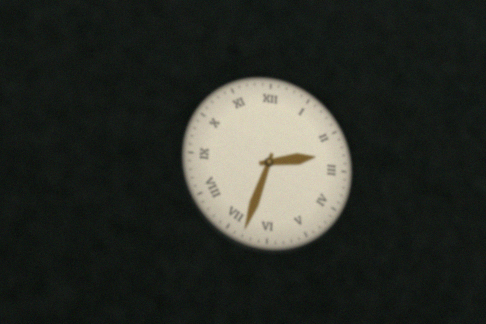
2:33
